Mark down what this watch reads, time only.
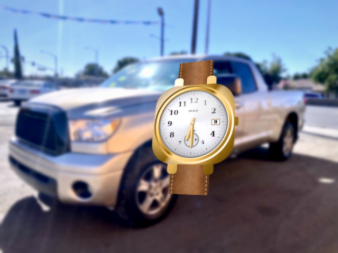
6:30
